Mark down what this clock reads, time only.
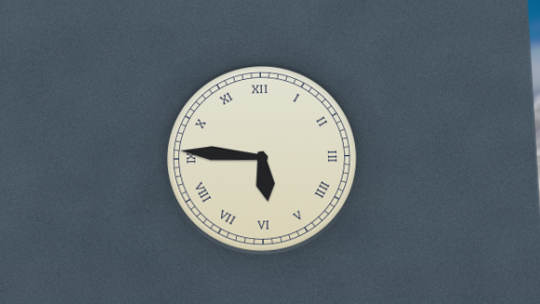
5:46
